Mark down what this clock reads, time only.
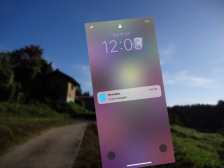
12:03
